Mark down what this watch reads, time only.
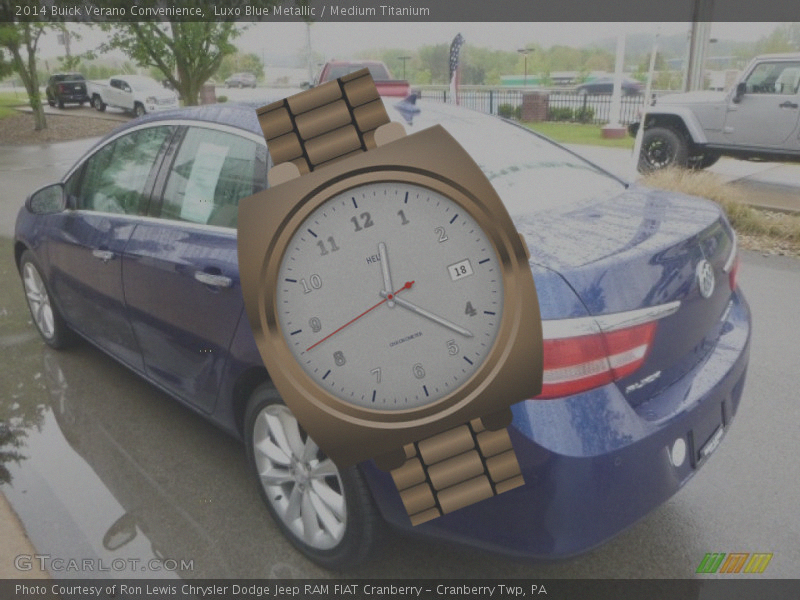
12:22:43
